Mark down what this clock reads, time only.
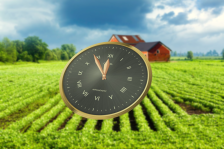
11:54
